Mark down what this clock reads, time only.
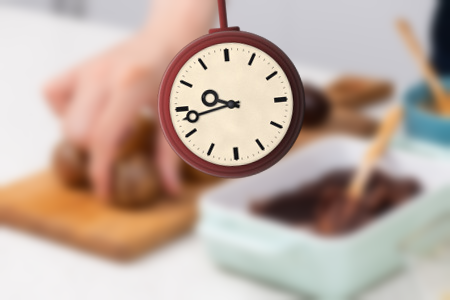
9:43
